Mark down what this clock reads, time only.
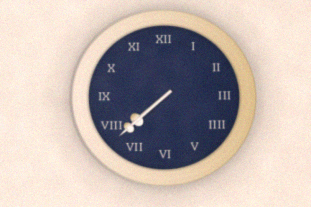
7:38
